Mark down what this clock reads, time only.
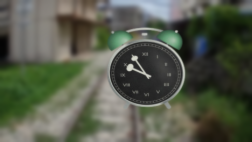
9:55
